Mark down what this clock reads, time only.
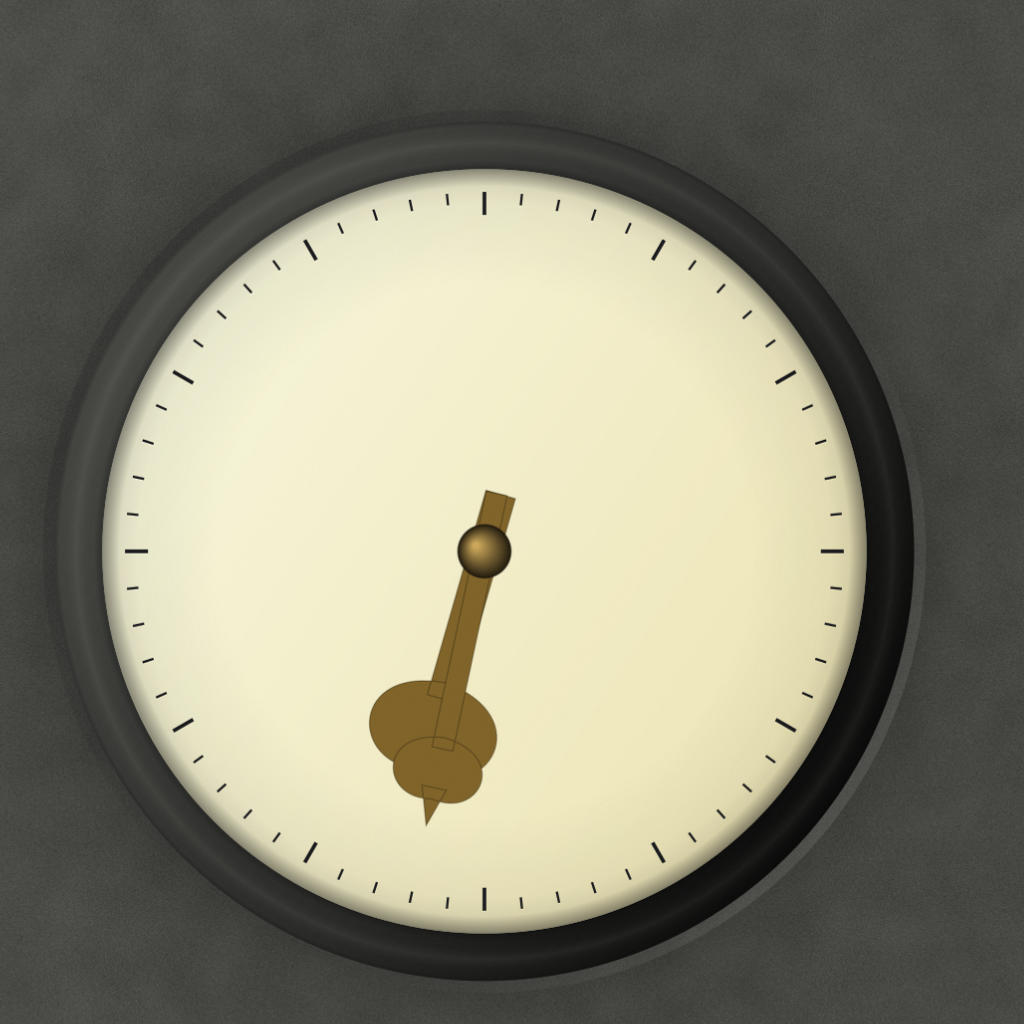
6:32
